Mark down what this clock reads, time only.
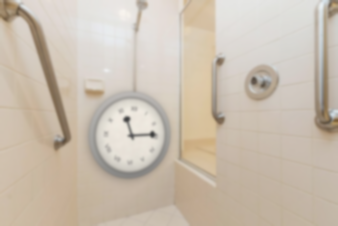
11:14
